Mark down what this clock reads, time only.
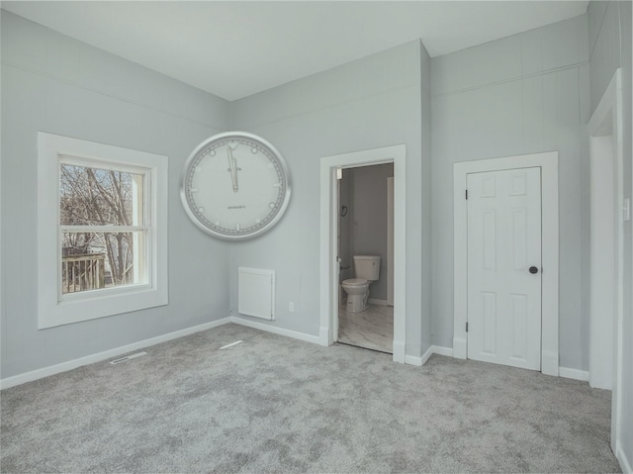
11:59
